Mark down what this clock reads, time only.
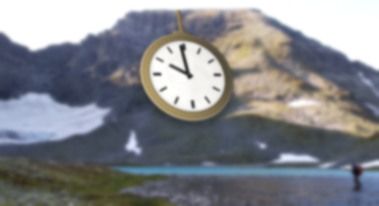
9:59
